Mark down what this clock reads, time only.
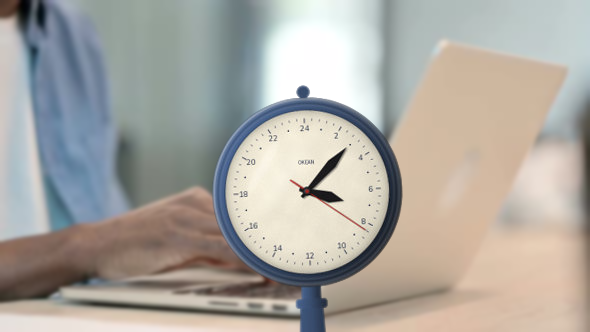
7:07:21
